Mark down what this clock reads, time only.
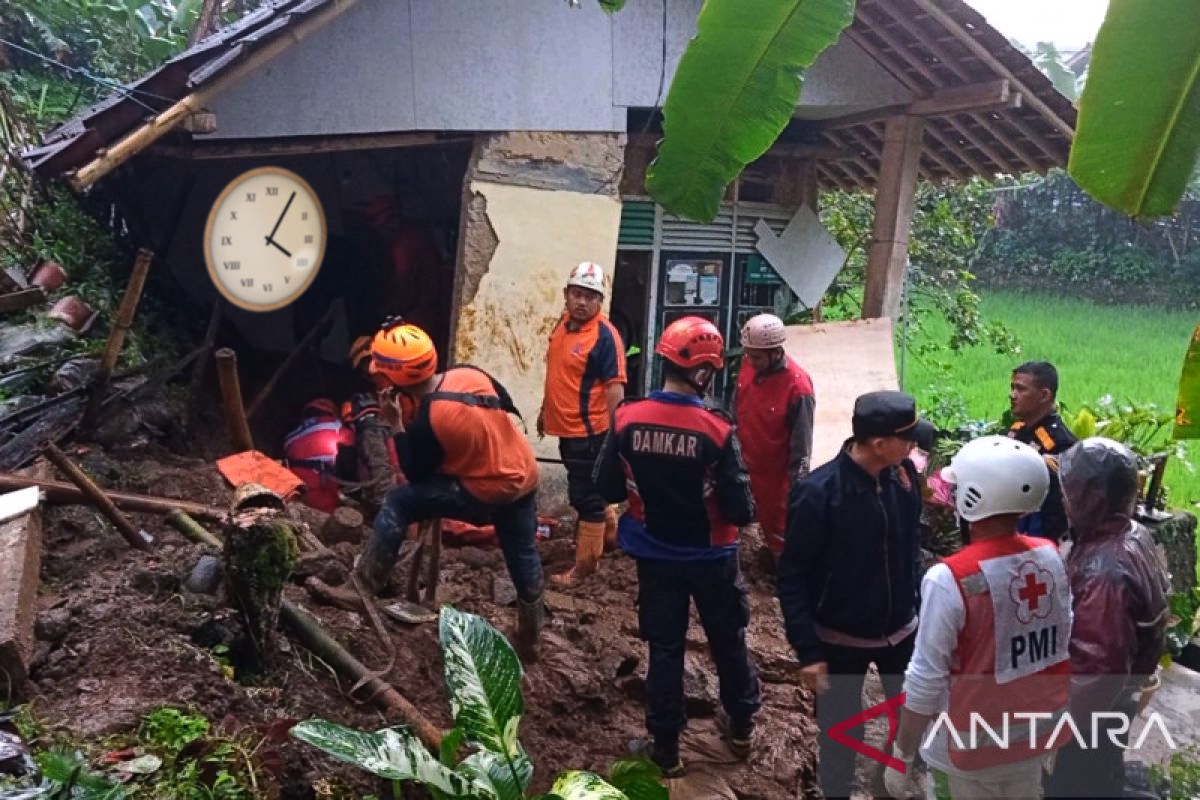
4:05
